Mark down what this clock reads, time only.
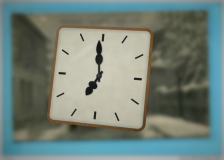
6:59
